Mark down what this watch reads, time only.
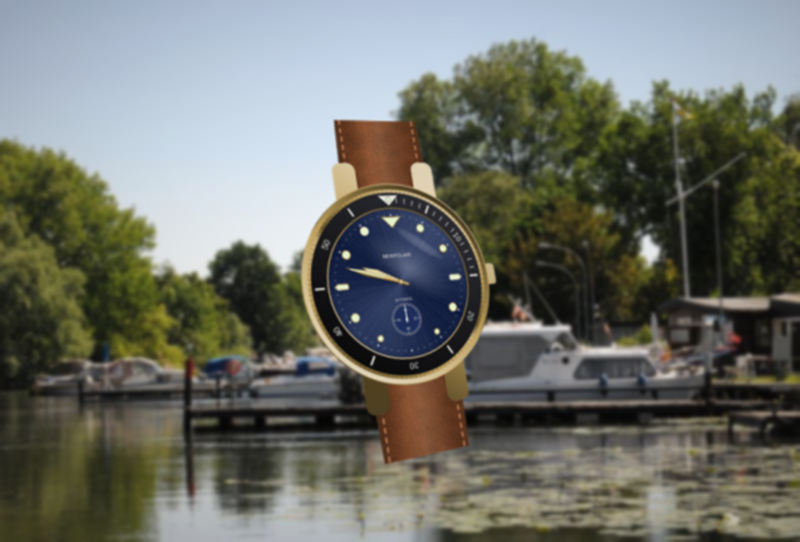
9:48
